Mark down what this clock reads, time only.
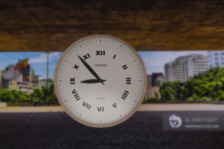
8:53
